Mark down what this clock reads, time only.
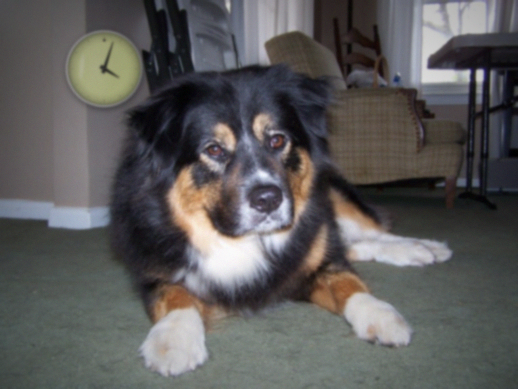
4:03
